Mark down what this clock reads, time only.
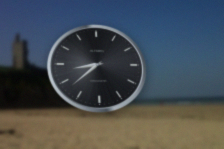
8:38
